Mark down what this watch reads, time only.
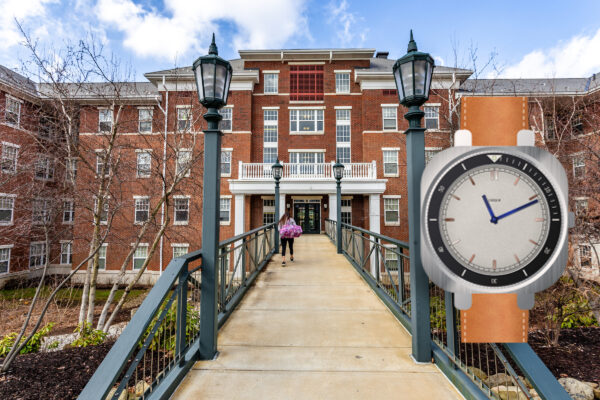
11:11
